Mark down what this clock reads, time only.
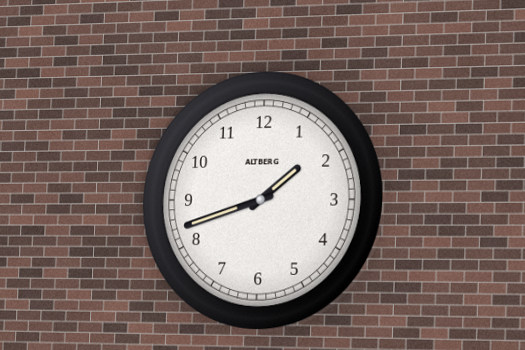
1:42
